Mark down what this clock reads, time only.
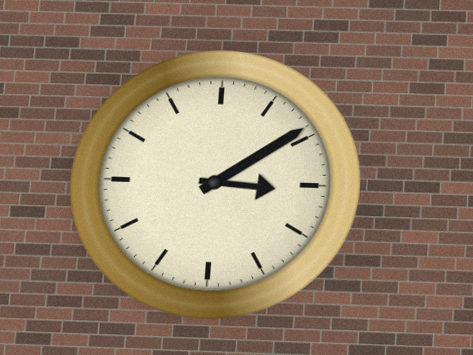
3:09
